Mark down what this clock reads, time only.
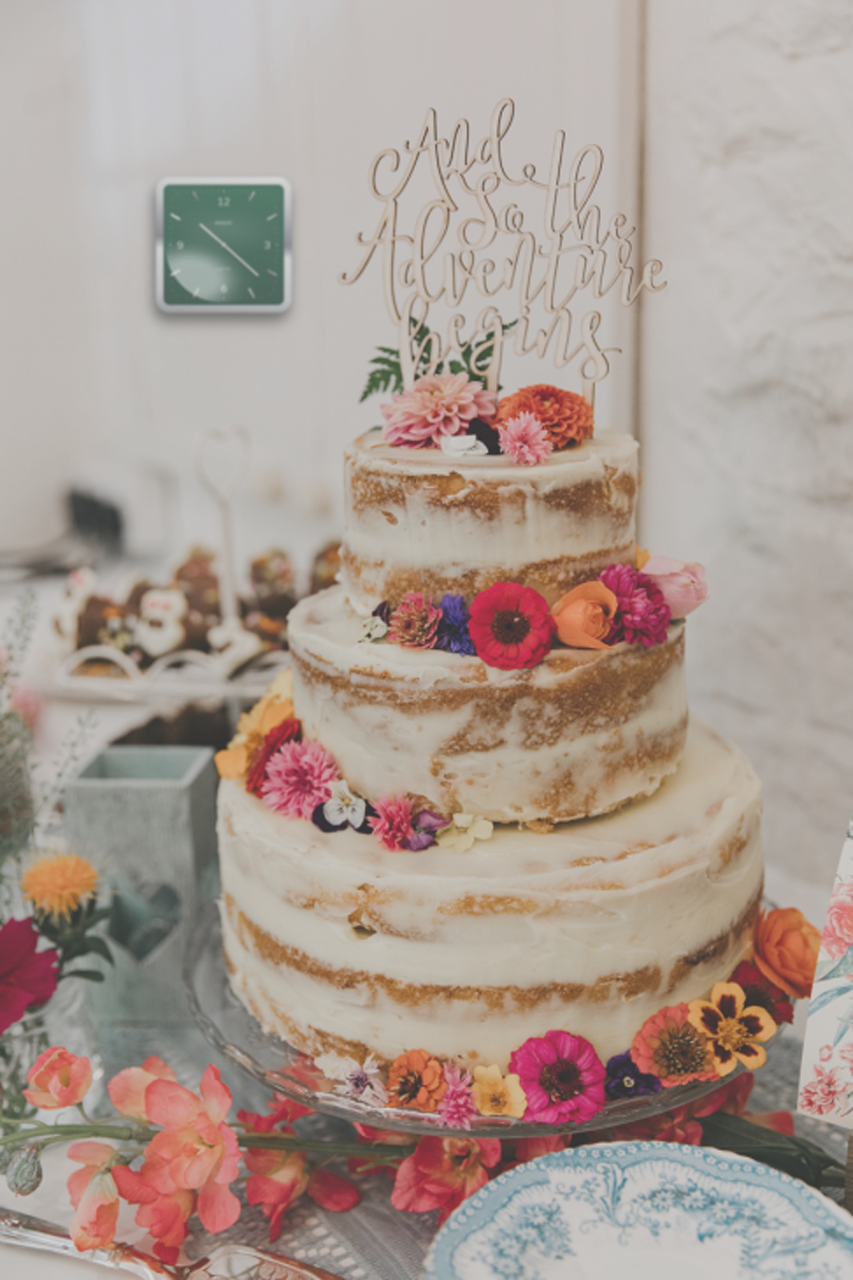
10:22
